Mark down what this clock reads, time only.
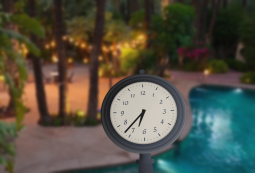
6:37
